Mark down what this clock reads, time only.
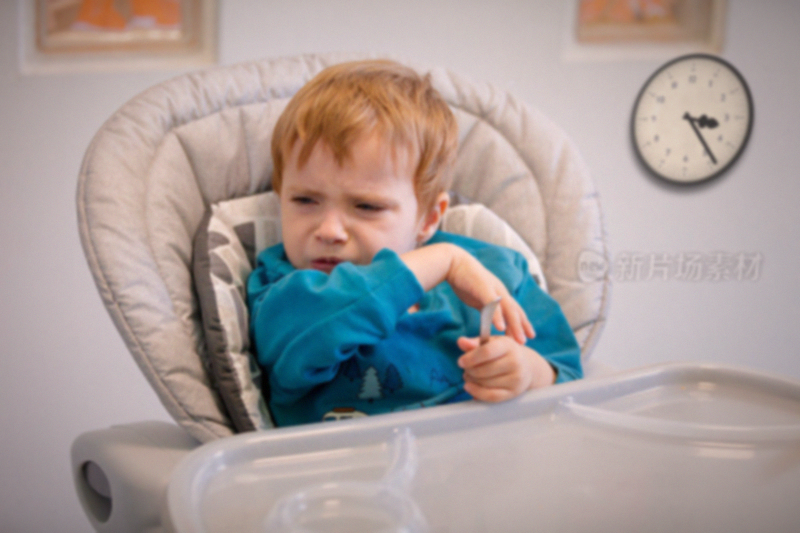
3:24
